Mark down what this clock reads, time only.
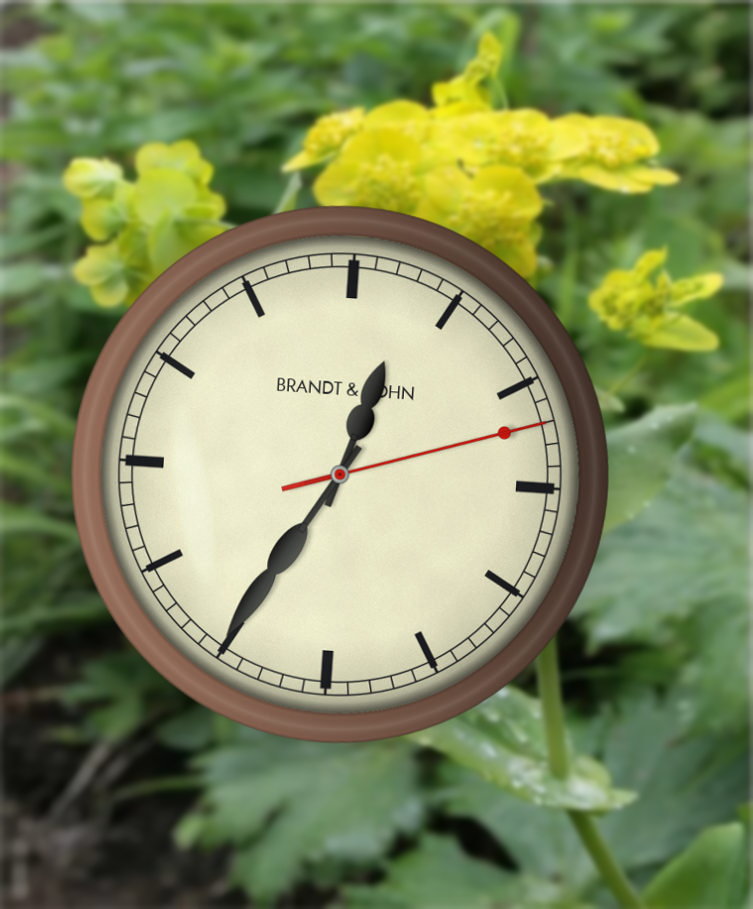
12:35:12
